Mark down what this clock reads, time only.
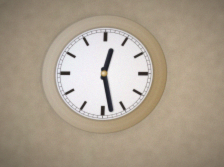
12:28
